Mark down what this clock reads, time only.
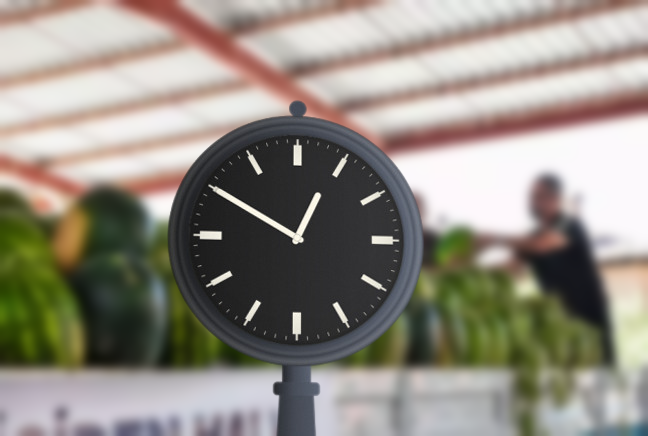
12:50
